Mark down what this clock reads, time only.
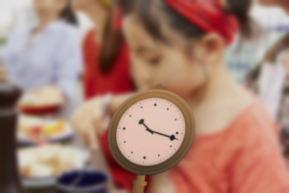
10:17
